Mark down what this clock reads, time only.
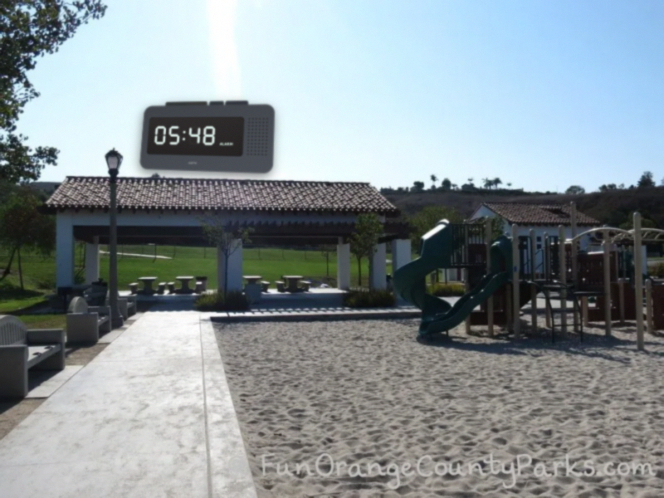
5:48
